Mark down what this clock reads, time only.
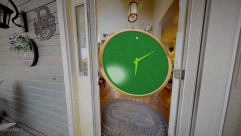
6:09
